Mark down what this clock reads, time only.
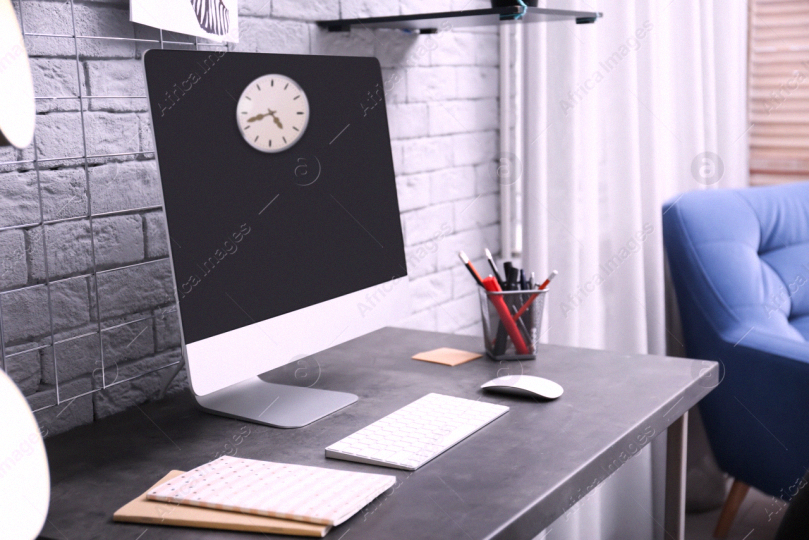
4:42
